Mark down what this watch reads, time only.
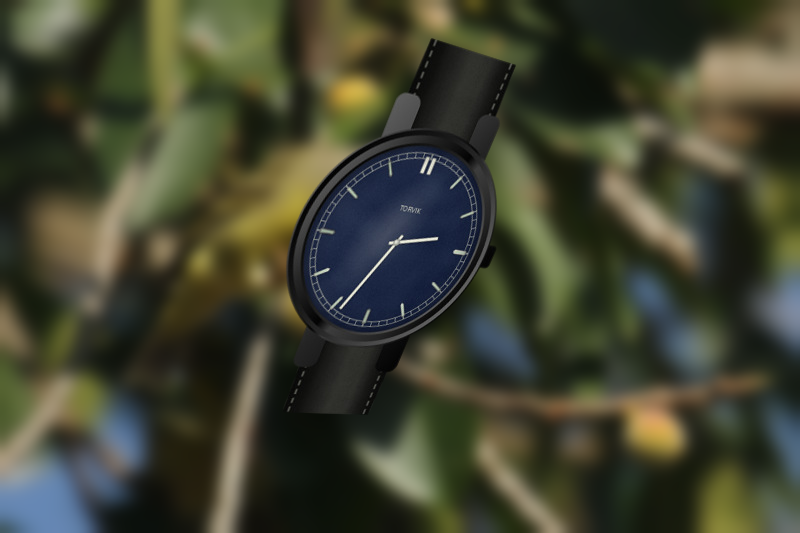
2:34
